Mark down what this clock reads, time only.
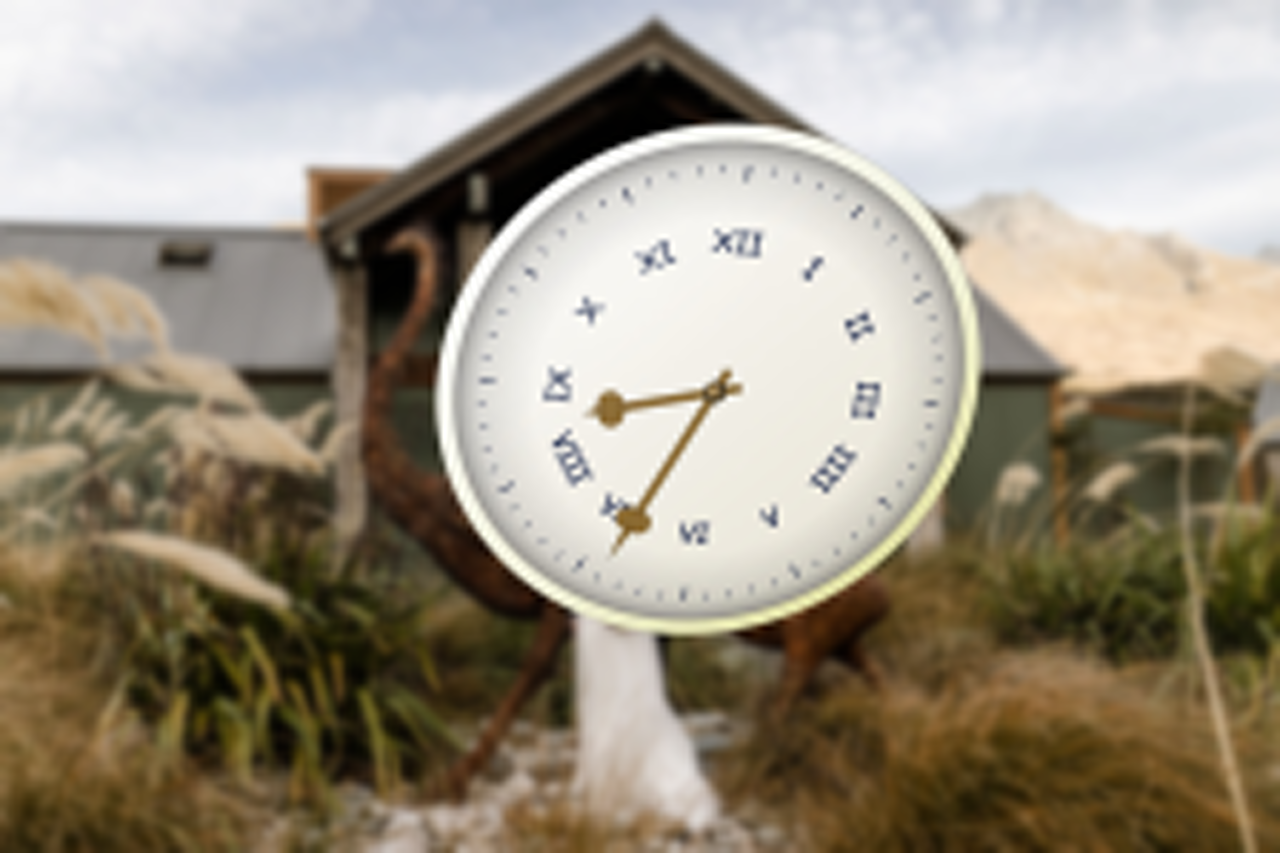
8:34
